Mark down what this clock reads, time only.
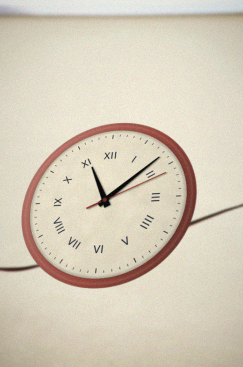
11:08:11
